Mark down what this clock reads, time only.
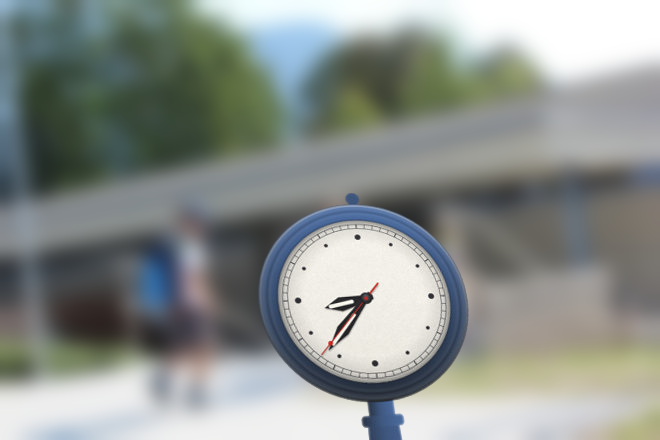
8:36:37
